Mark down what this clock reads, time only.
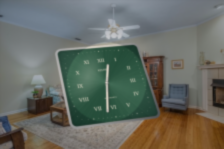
12:32
